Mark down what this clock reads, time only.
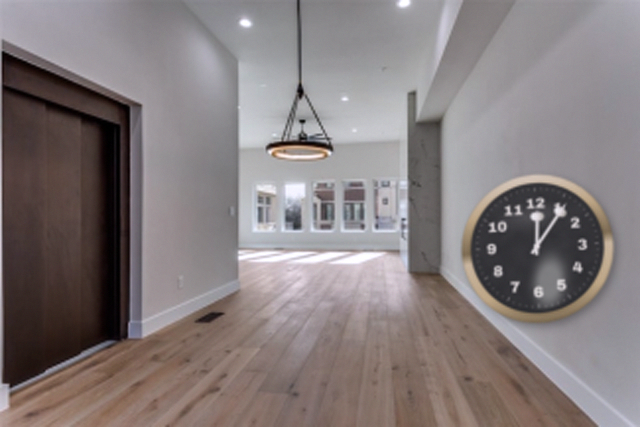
12:06
